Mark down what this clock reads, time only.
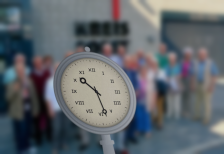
10:28
